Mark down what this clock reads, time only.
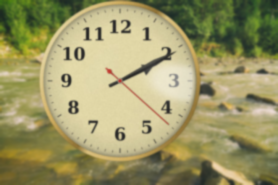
2:10:22
